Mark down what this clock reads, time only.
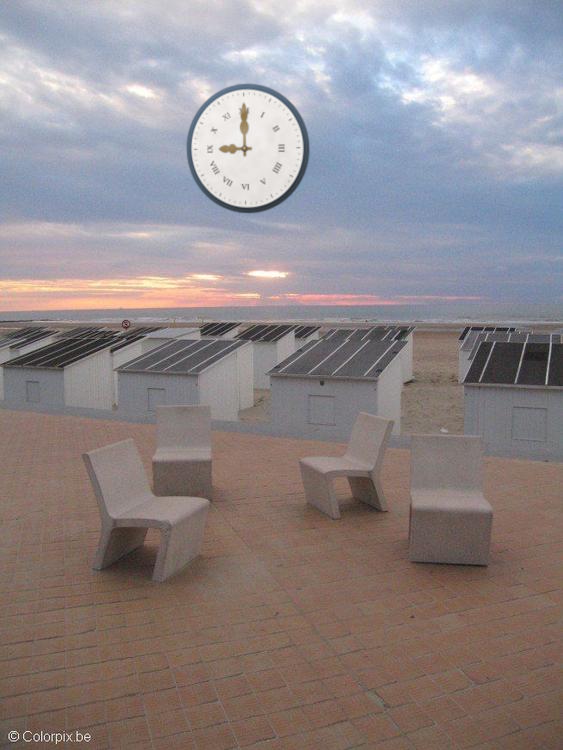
9:00
